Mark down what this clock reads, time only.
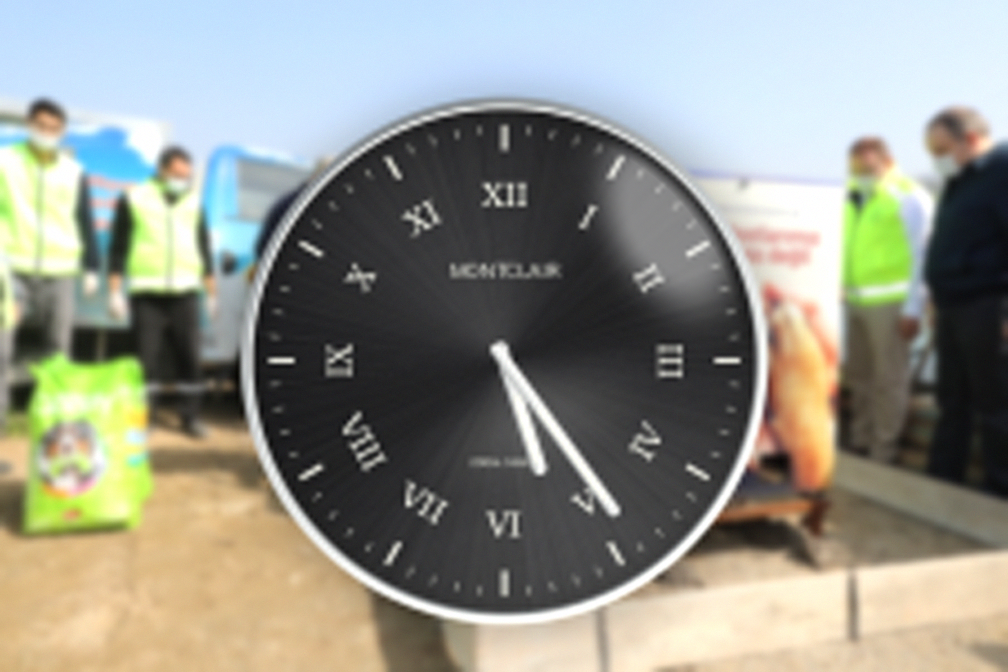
5:24
